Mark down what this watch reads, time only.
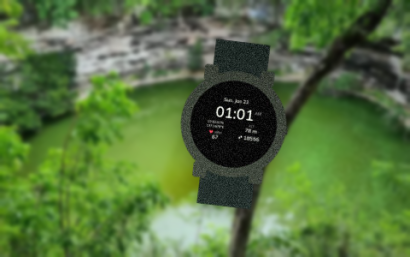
1:01
